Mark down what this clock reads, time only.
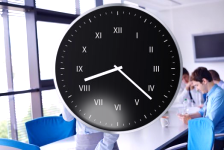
8:22
